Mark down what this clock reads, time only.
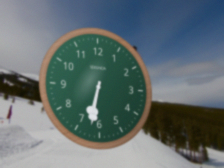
6:32
